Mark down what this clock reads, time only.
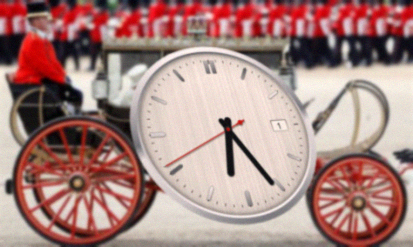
6:25:41
